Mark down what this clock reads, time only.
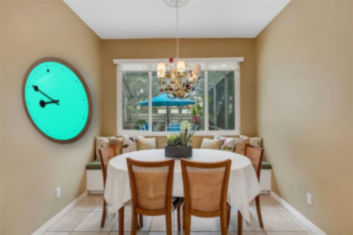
8:51
